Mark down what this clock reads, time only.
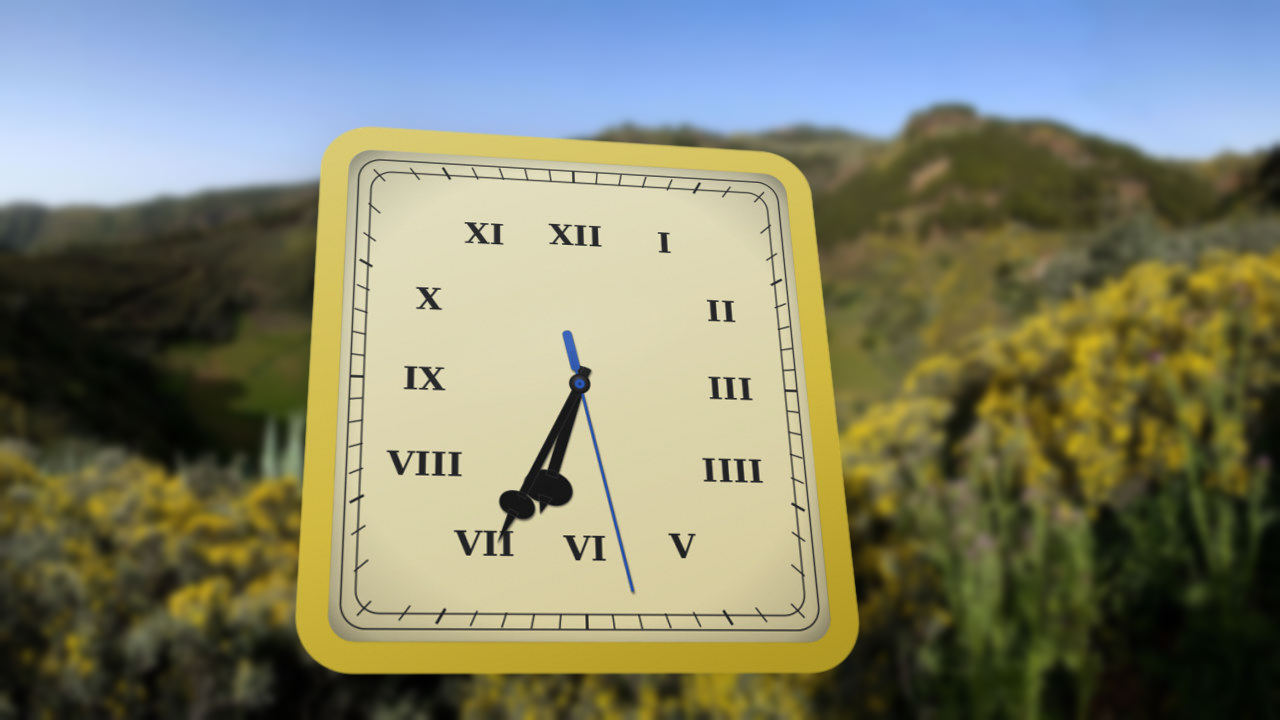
6:34:28
